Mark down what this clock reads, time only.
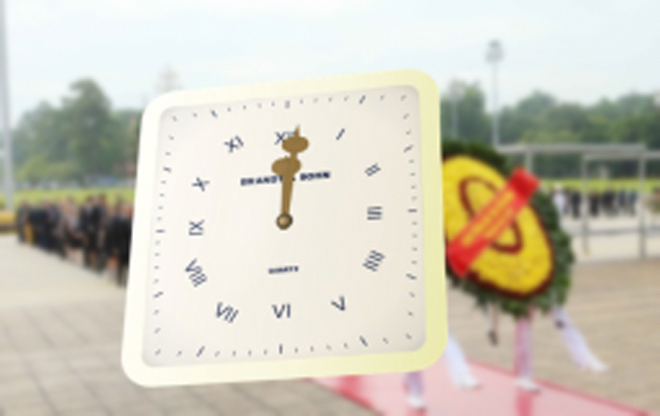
12:01
